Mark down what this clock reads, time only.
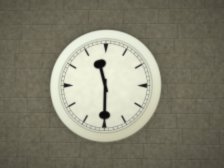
11:30
